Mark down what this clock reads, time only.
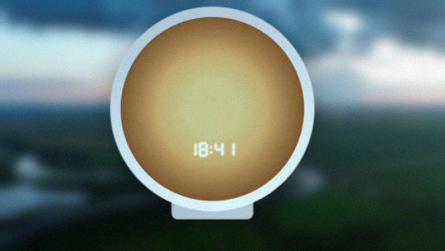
18:41
